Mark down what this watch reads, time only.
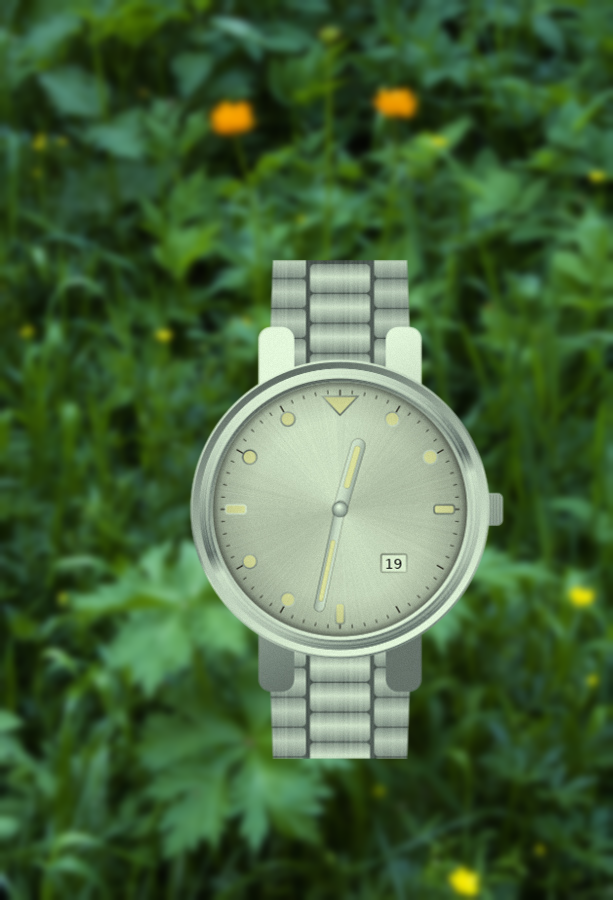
12:32
